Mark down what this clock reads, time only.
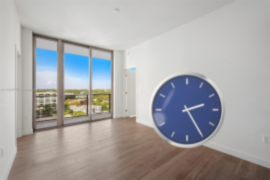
2:25
